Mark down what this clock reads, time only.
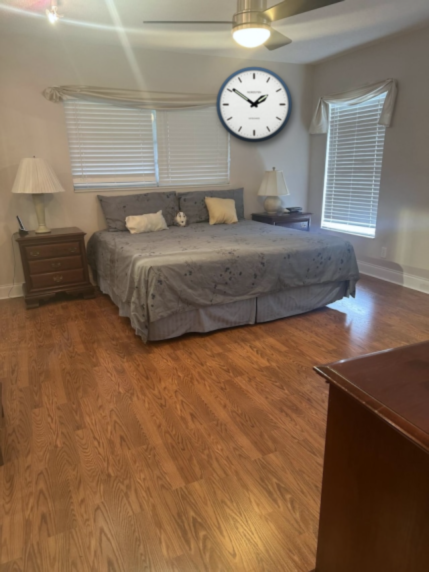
1:51
